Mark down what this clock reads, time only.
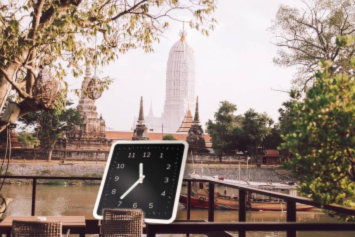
11:36
